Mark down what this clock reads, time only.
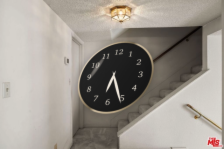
6:26
